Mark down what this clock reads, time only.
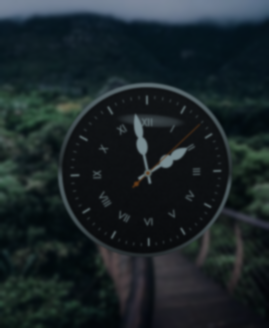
1:58:08
